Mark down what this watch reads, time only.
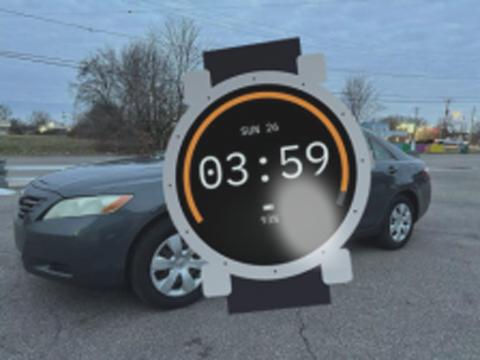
3:59
